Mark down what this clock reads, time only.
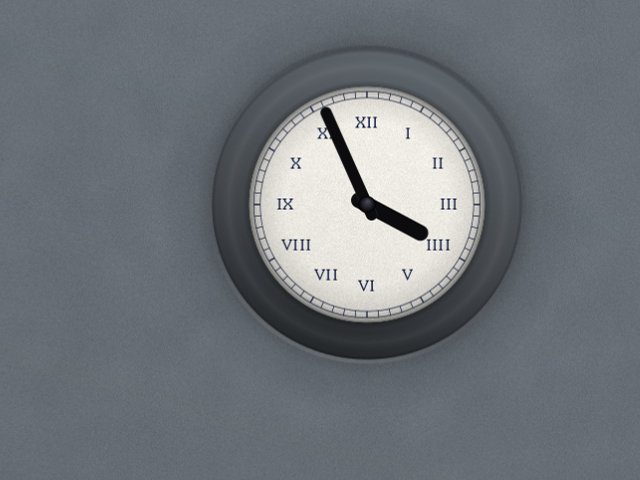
3:56
